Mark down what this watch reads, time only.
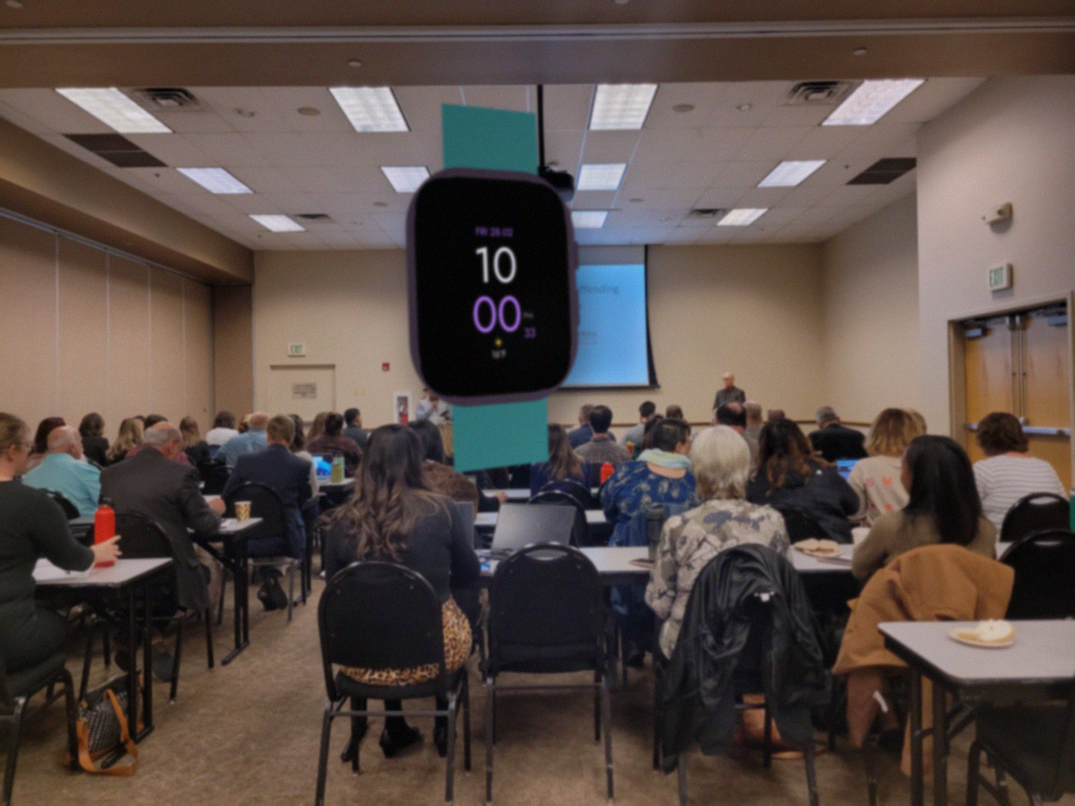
10:00
